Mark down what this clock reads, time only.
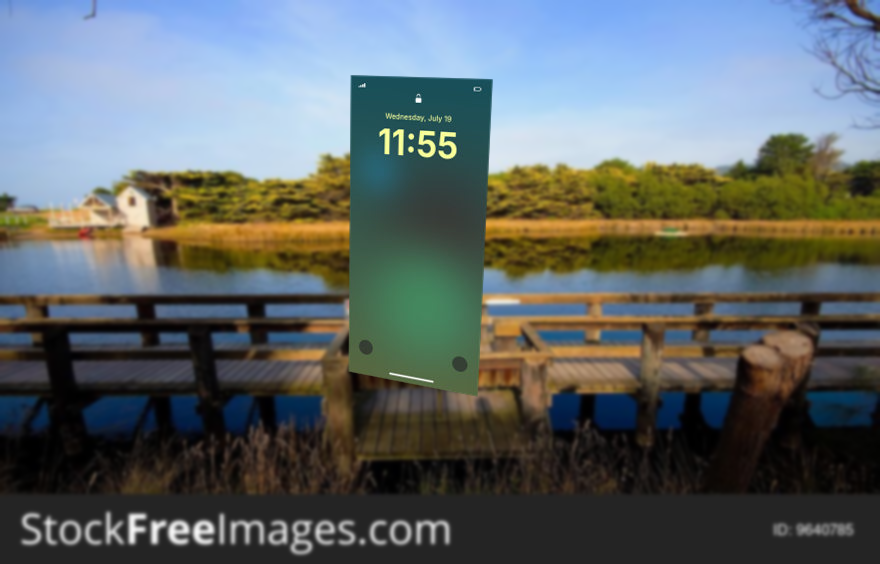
11:55
